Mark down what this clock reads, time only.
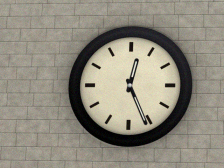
12:26
